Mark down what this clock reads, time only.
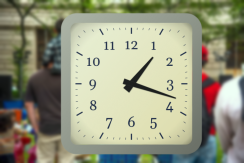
1:18
